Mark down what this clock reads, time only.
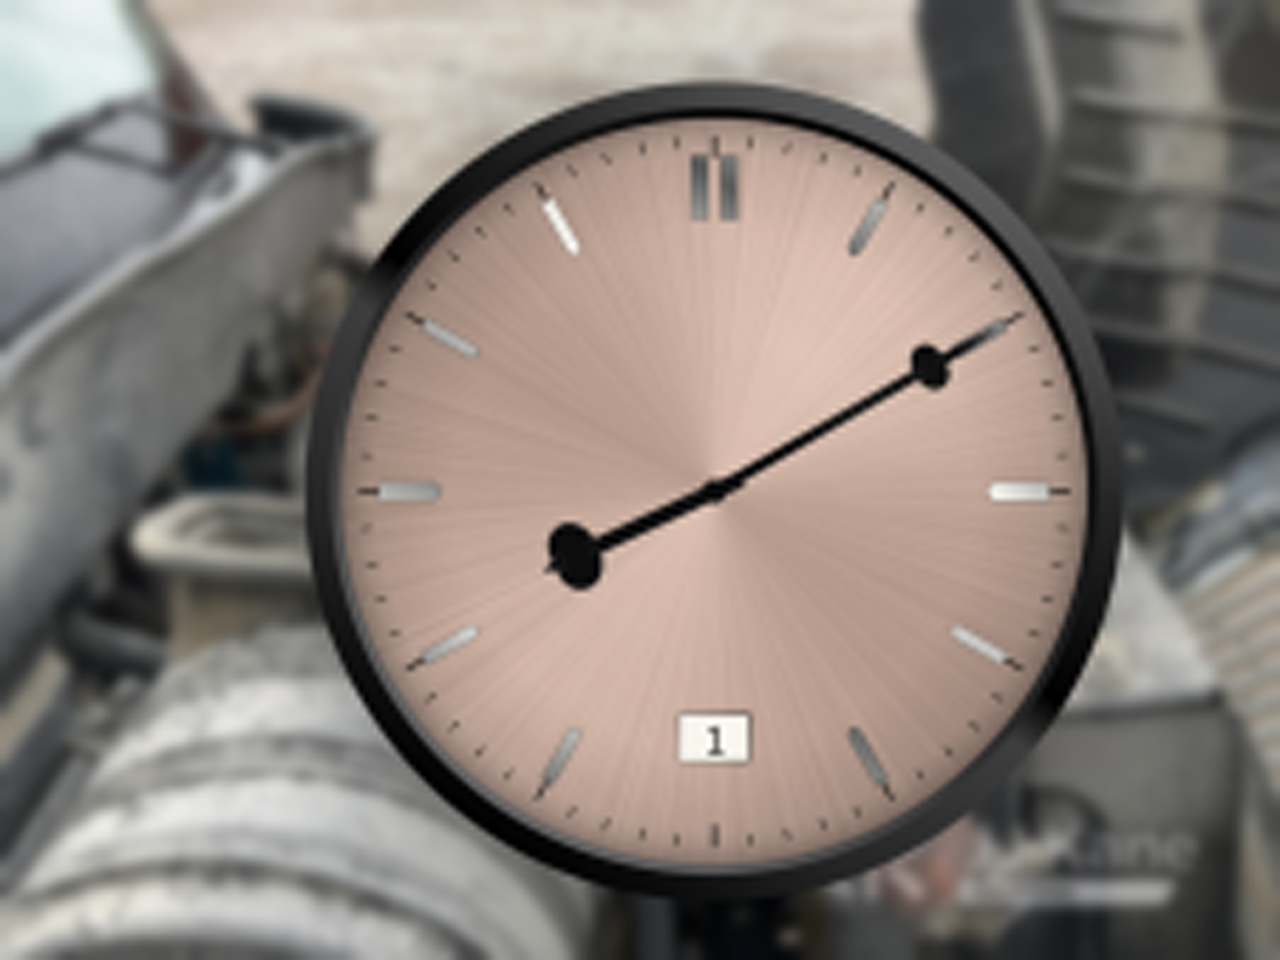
8:10
